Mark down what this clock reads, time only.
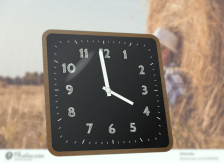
3:59
